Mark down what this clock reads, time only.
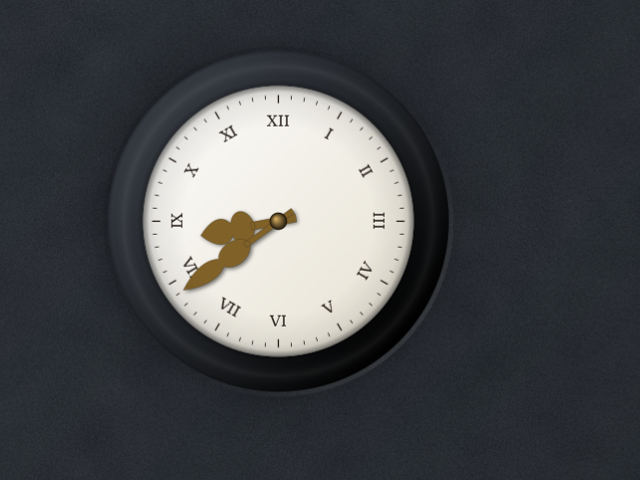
8:39
